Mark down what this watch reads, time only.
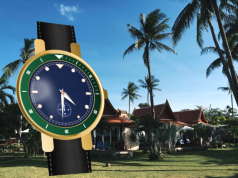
4:31
